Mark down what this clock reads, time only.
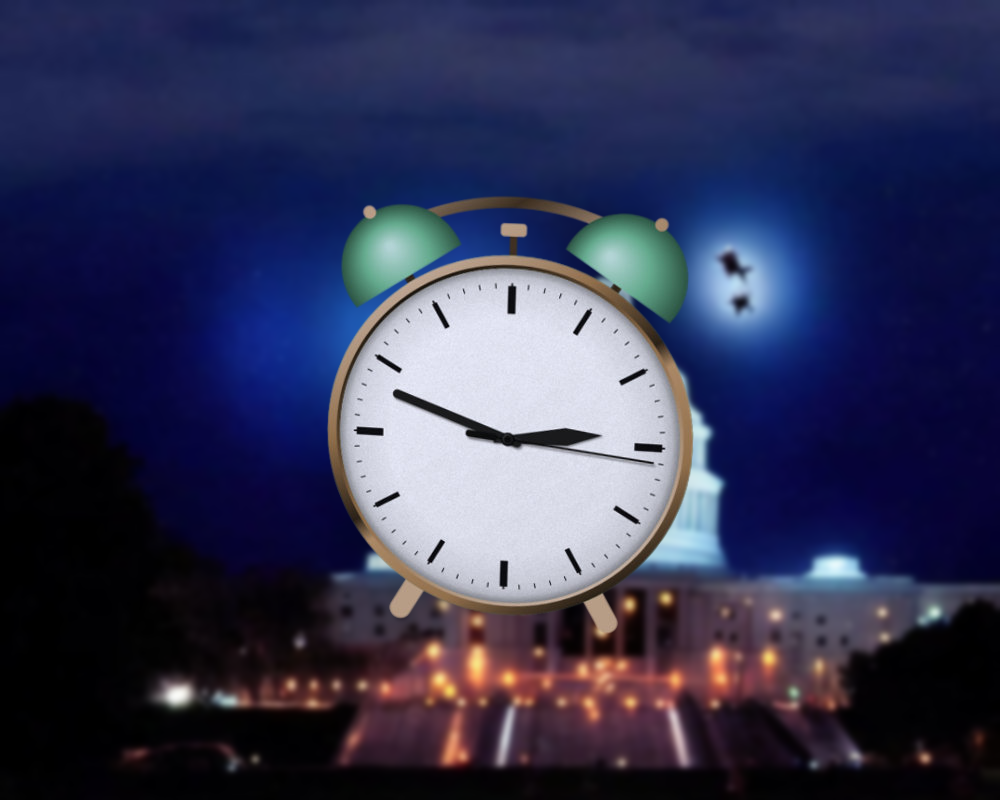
2:48:16
